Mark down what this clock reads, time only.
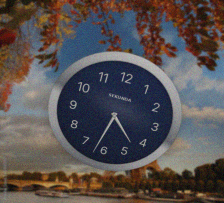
4:32
